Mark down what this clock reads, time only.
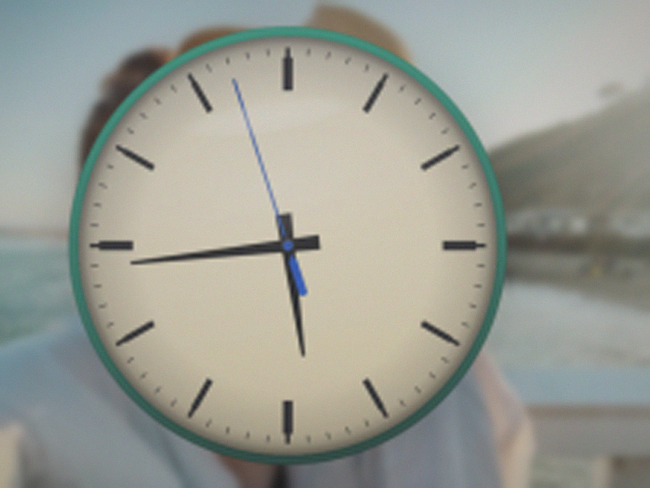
5:43:57
